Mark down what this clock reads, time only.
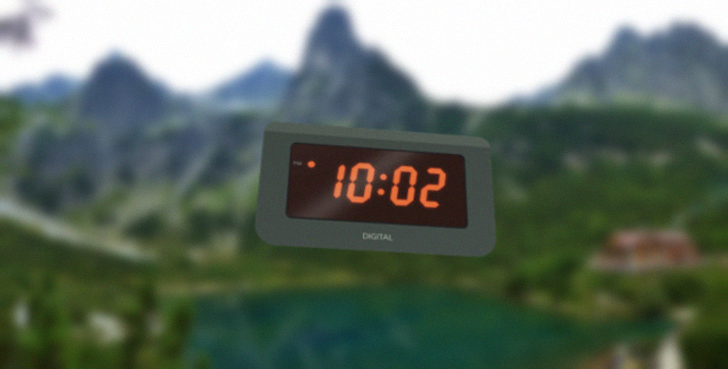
10:02
